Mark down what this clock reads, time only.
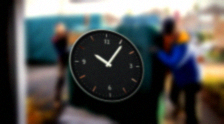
10:06
